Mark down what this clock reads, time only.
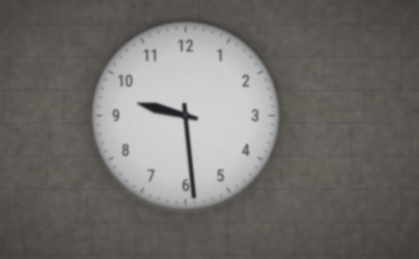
9:29
